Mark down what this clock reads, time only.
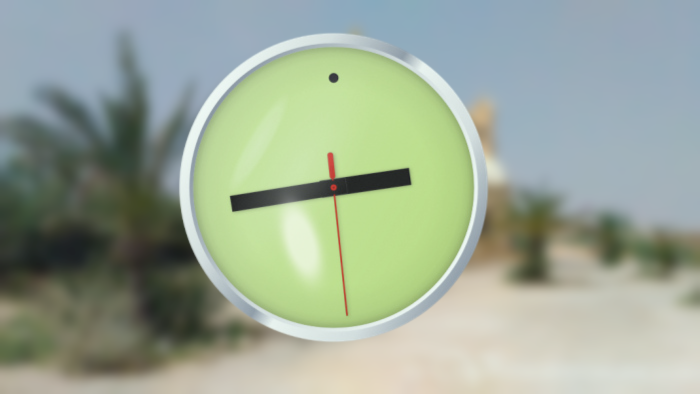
2:43:29
